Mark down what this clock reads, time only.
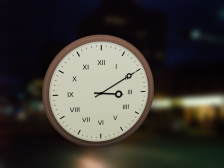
3:10
